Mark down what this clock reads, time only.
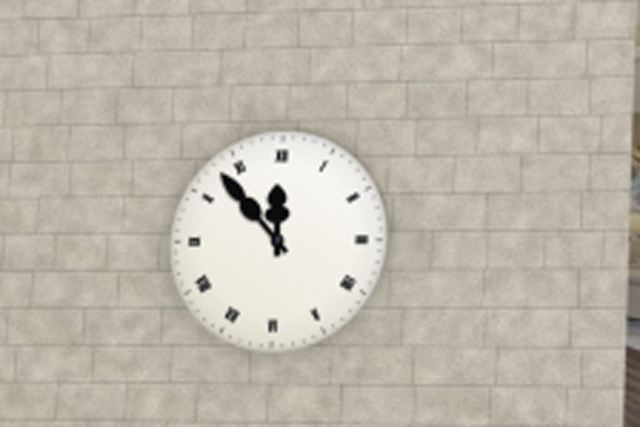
11:53
